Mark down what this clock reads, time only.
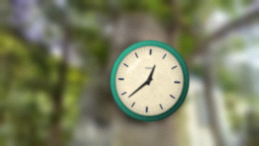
12:38
